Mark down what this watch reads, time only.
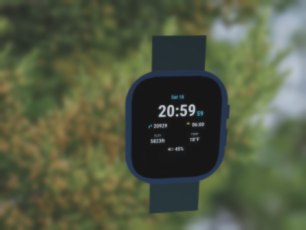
20:59
